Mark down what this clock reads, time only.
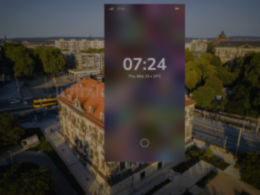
7:24
